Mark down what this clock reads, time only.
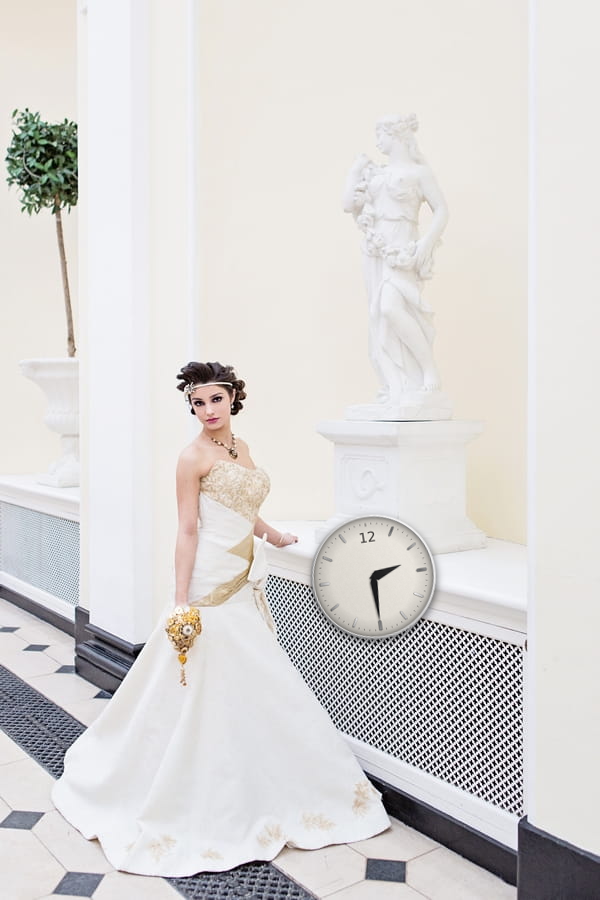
2:30
